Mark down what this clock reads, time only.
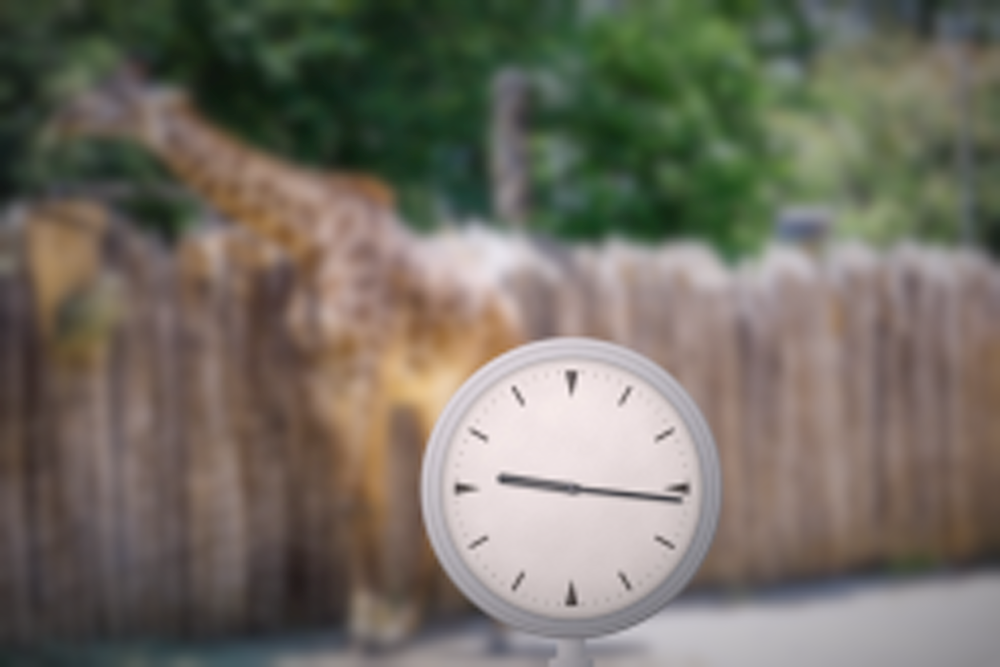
9:16
